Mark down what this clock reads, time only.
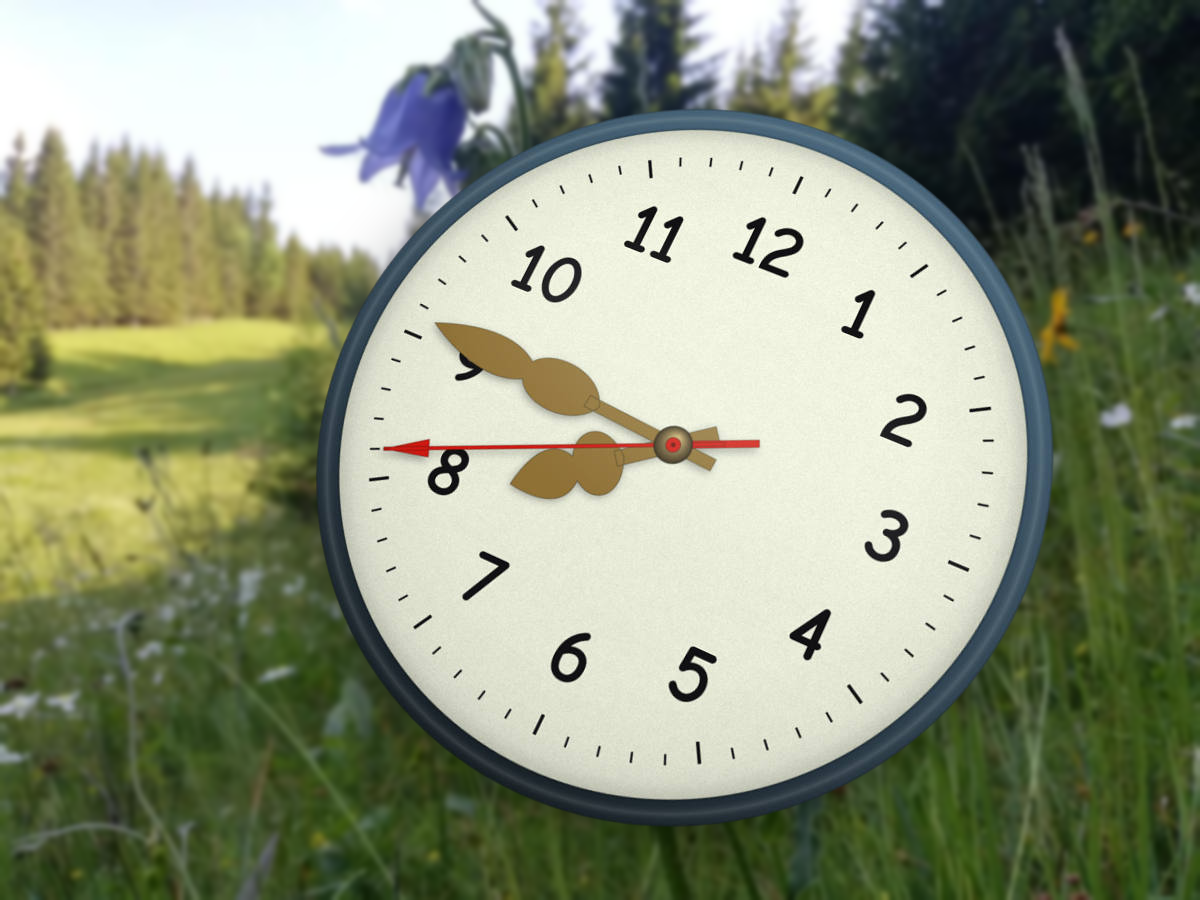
7:45:41
